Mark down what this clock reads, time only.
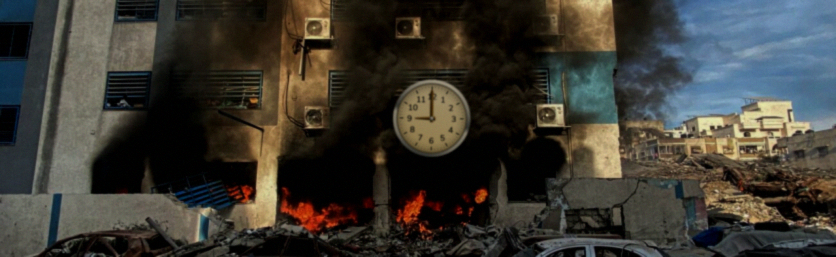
9:00
